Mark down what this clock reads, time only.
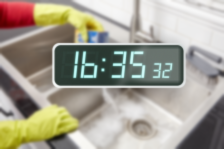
16:35:32
